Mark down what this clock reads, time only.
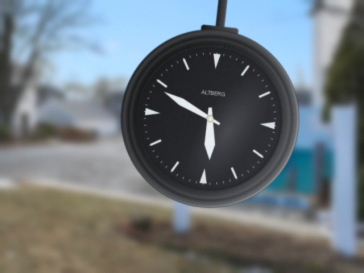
5:49
